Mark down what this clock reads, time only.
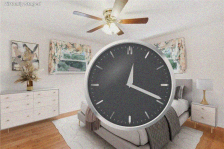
12:19
